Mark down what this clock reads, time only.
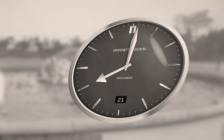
8:01
